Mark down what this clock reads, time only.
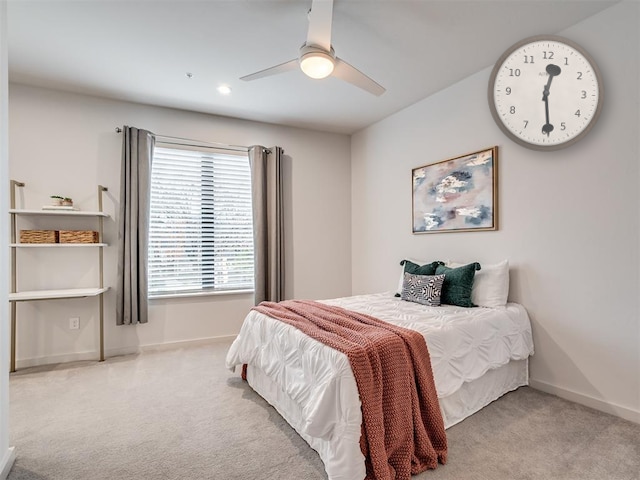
12:29
